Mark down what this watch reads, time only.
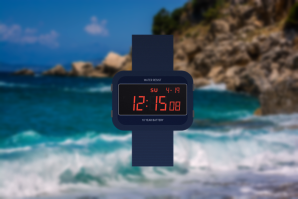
12:15:08
